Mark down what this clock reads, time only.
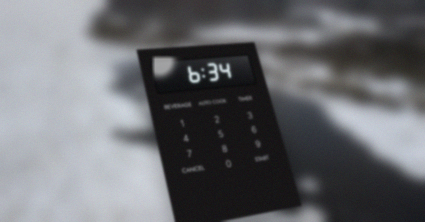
6:34
